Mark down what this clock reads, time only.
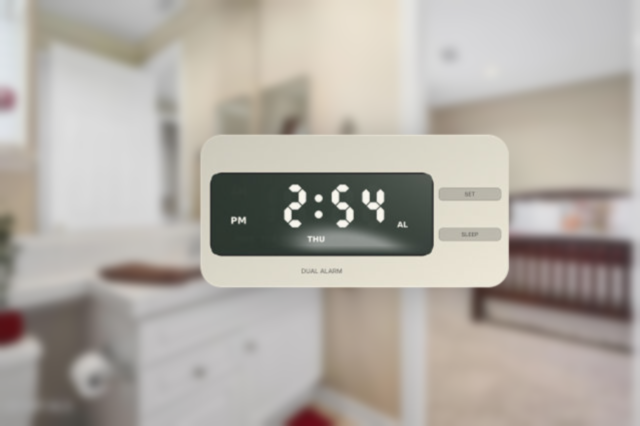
2:54
